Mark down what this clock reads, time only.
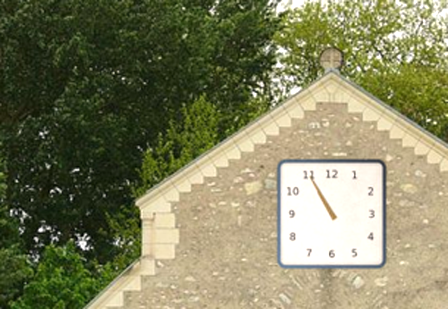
10:55
